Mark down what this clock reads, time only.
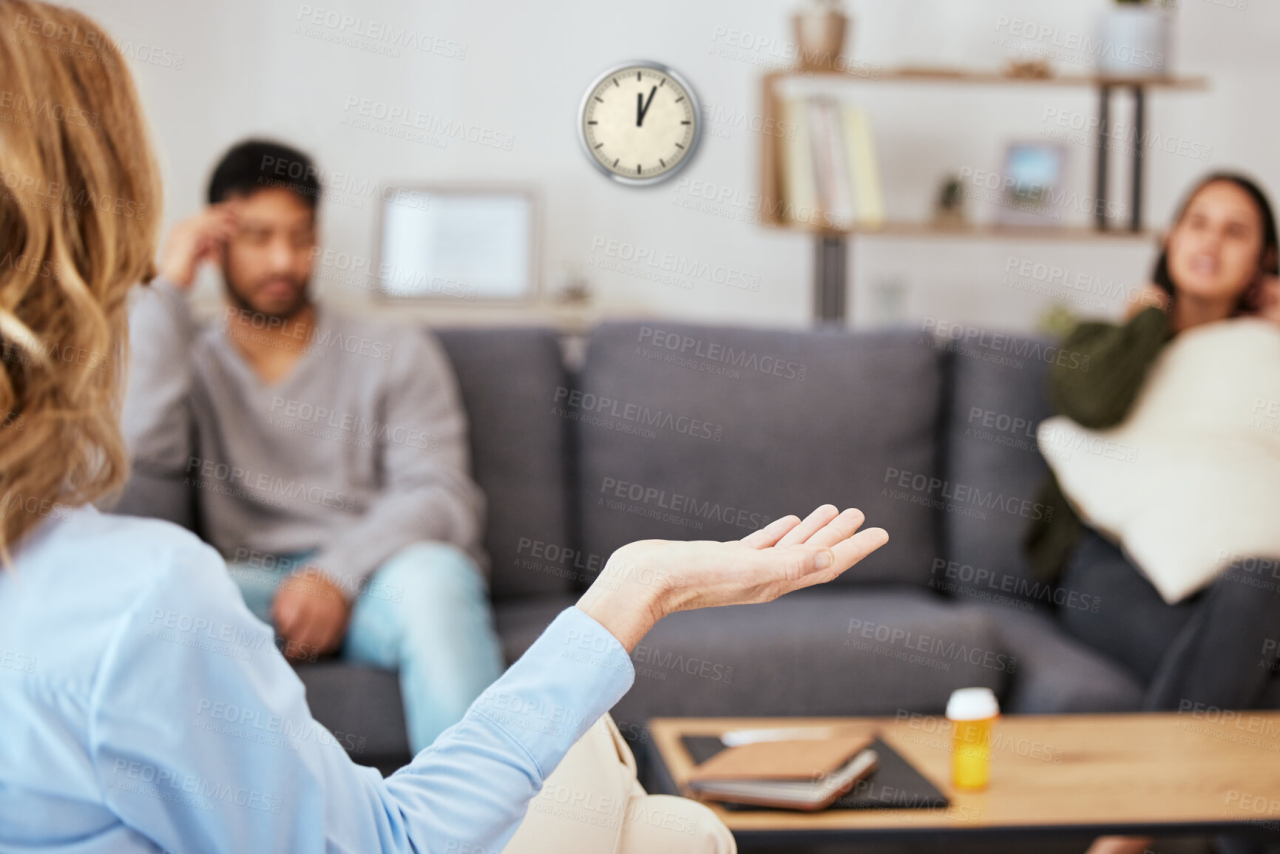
12:04
